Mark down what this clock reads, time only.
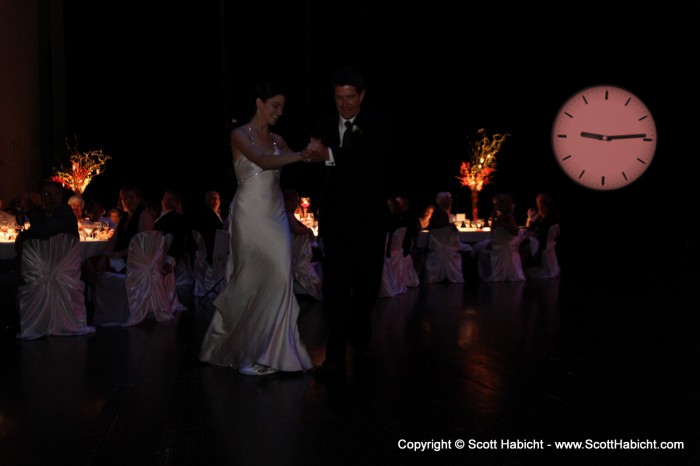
9:14
